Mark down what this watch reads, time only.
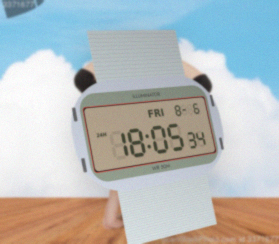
18:05:34
